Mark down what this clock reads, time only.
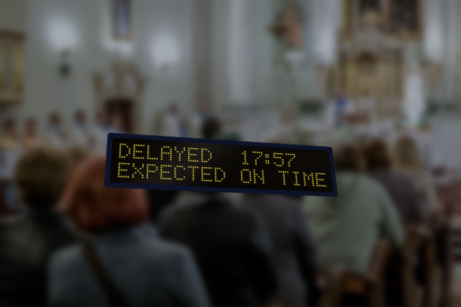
17:57
